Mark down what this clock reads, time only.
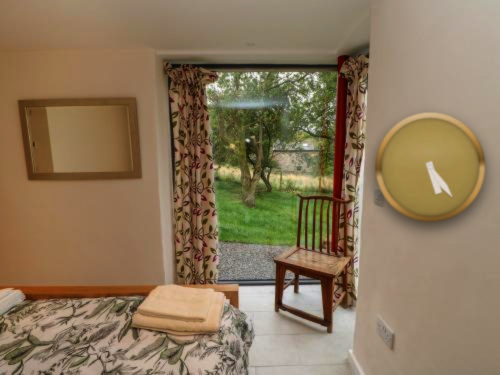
5:24
